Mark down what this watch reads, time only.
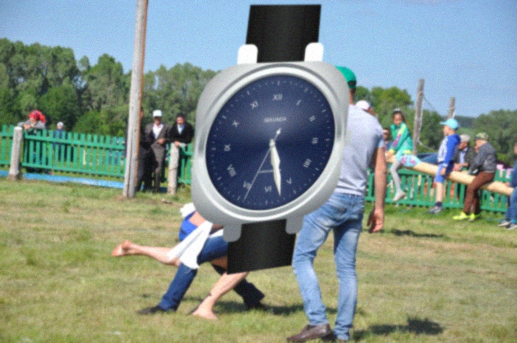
5:27:34
